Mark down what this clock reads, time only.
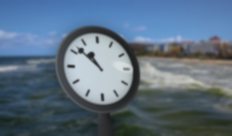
10:52
